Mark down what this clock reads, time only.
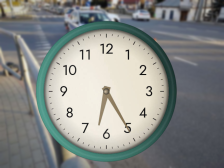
6:25
